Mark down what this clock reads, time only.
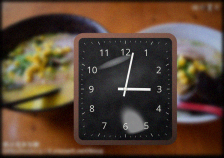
3:02
